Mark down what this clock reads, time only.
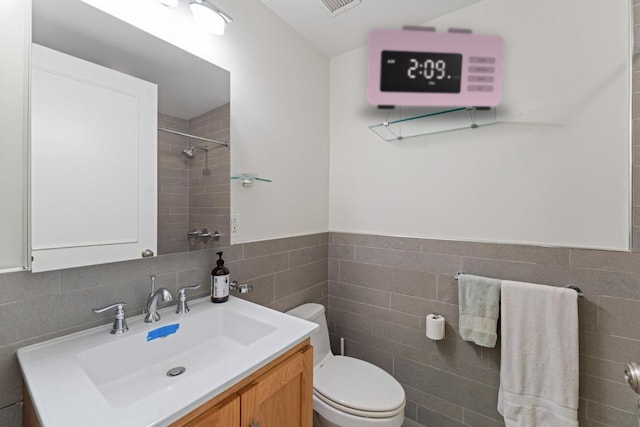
2:09
